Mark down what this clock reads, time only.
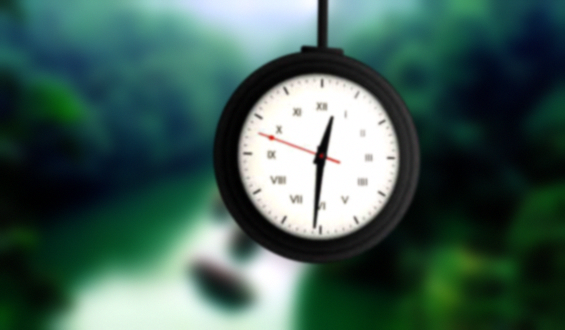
12:30:48
